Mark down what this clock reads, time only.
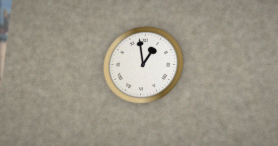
12:58
